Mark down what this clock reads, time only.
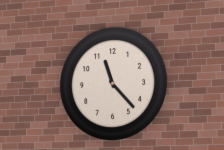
11:23
